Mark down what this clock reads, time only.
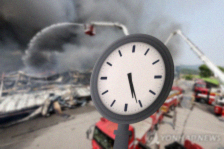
5:26
